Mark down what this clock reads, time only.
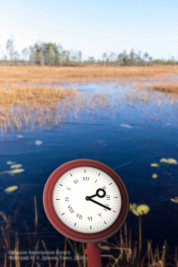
2:20
